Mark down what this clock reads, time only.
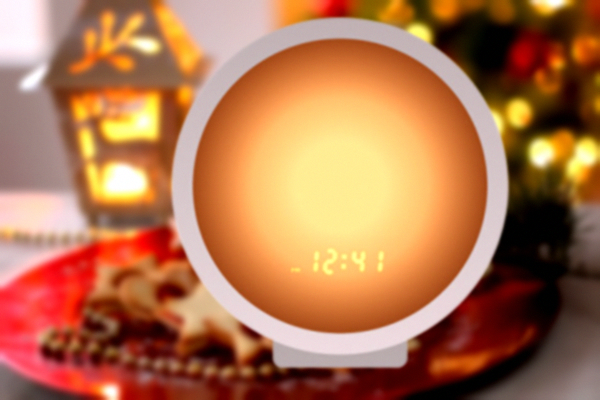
12:41
